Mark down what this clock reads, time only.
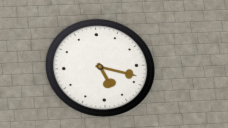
5:18
